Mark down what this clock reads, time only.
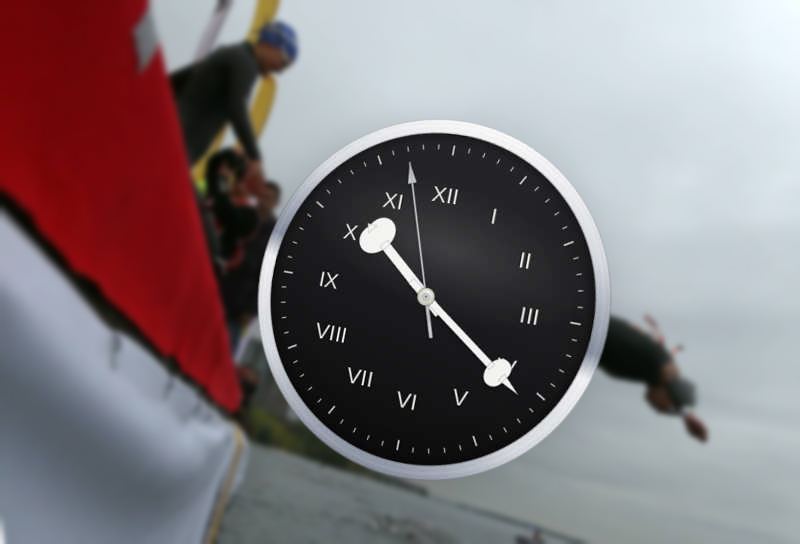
10:20:57
